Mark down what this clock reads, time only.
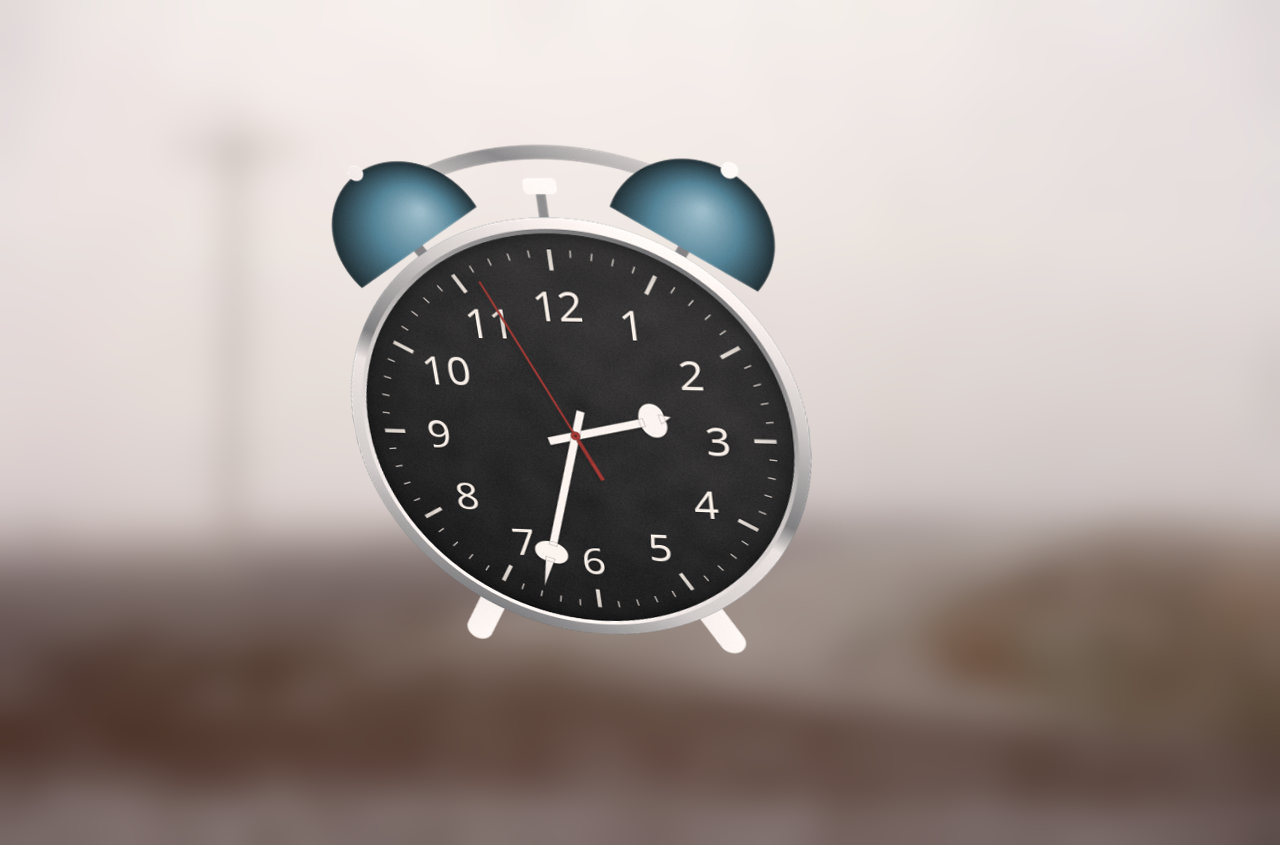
2:32:56
